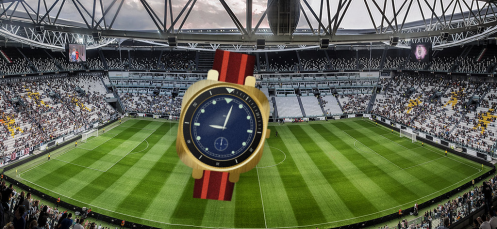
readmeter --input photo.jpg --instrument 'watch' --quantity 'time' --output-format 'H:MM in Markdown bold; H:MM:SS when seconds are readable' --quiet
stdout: **9:02**
